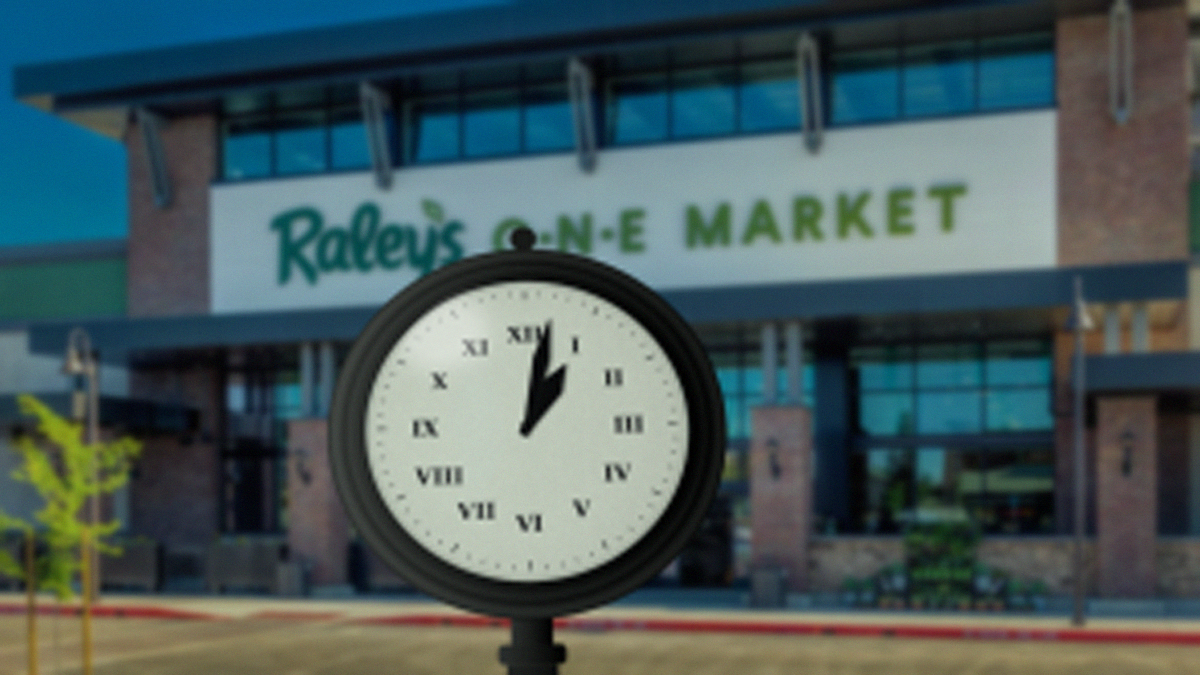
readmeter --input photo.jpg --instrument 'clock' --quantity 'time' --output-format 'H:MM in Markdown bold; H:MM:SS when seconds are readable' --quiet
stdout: **1:02**
